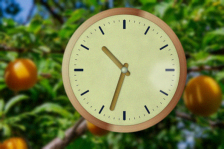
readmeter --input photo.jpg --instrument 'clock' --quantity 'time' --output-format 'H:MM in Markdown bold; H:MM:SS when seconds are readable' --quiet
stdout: **10:33**
